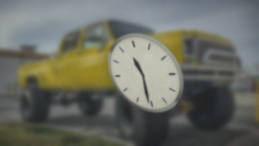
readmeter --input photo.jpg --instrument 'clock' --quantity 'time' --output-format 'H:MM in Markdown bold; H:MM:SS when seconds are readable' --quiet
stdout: **11:31**
